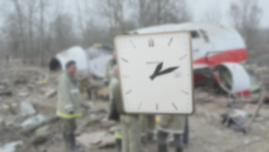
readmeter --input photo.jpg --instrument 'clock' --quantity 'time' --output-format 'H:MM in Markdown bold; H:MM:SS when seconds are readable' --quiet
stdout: **1:12**
